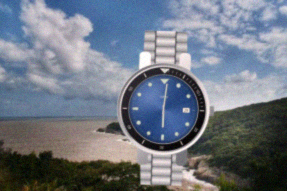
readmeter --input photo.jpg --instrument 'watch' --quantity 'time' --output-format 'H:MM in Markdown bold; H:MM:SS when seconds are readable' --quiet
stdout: **6:01**
